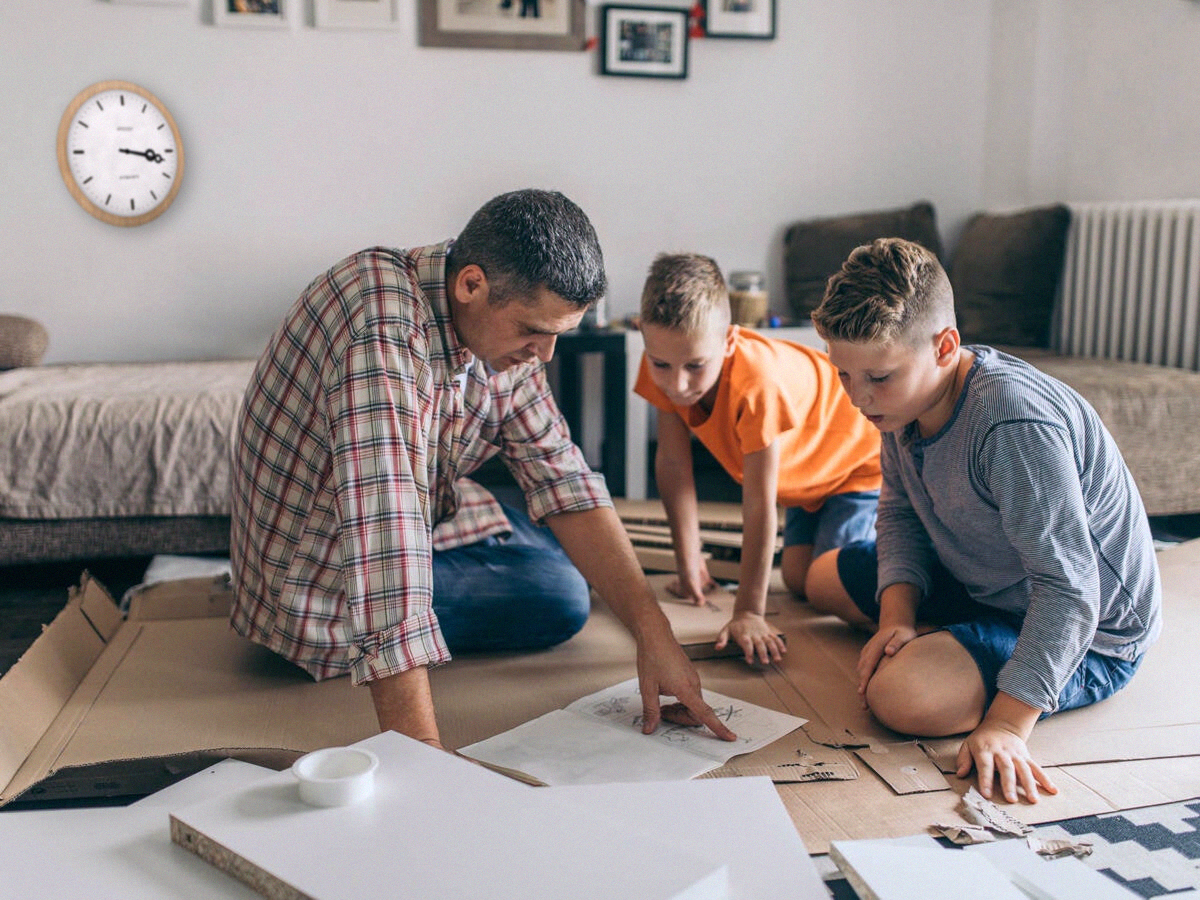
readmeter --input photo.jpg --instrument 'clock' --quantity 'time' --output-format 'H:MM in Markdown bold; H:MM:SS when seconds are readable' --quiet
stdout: **3:17**
